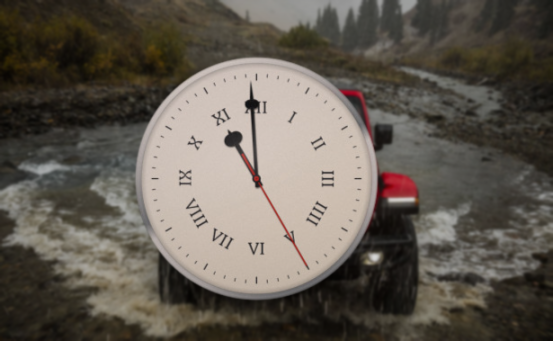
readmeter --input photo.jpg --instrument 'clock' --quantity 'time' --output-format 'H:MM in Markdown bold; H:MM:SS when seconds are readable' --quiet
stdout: **10:59:25**
